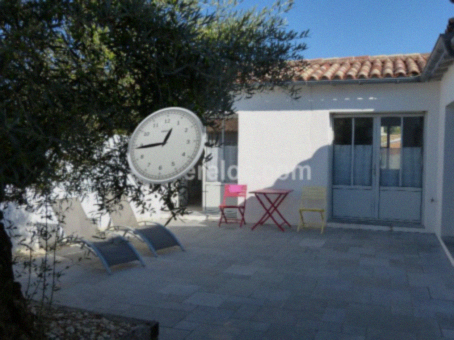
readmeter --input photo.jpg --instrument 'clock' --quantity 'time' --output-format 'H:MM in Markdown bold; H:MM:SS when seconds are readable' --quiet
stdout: **12:44**
